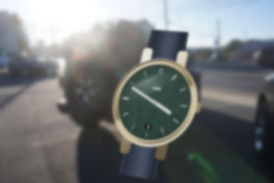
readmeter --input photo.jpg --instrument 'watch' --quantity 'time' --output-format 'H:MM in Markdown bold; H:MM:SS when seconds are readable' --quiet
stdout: **3:49**
